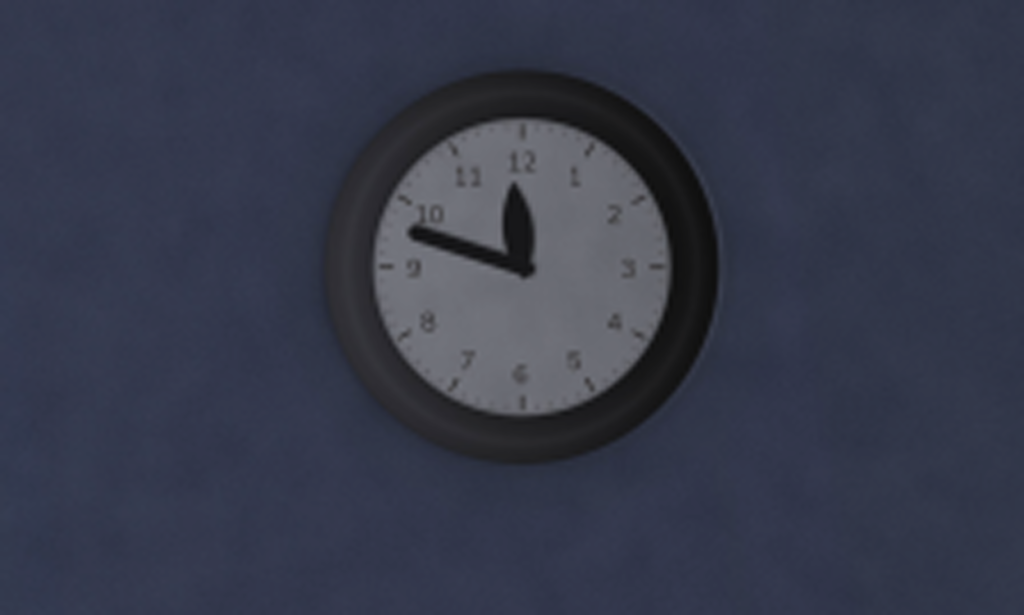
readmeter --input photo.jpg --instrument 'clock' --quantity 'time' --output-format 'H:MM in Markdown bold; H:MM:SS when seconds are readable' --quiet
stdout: **11:48**
